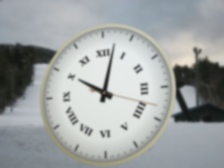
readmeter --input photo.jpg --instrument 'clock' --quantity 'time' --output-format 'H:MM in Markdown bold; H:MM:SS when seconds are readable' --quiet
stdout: **10:02:18**
